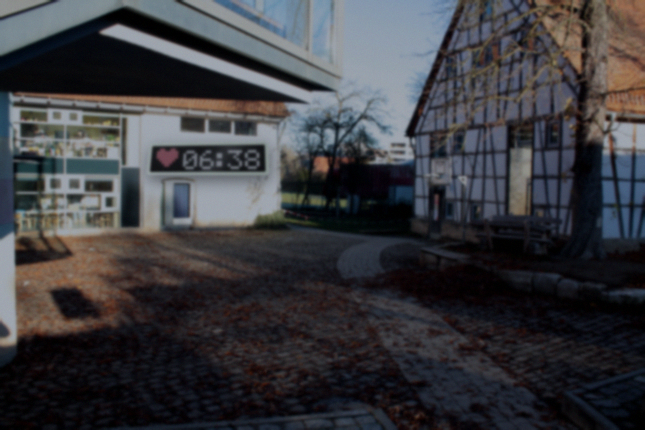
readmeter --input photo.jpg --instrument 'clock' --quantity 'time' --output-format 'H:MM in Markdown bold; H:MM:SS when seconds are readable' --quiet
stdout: **6:38**
